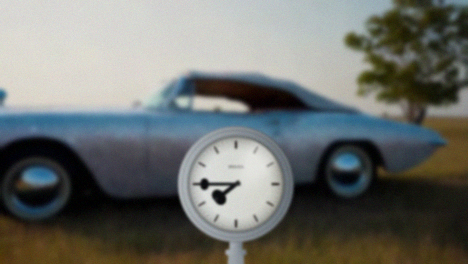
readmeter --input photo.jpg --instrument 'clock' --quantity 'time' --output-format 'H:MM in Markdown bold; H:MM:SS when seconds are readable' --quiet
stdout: **7:45**
